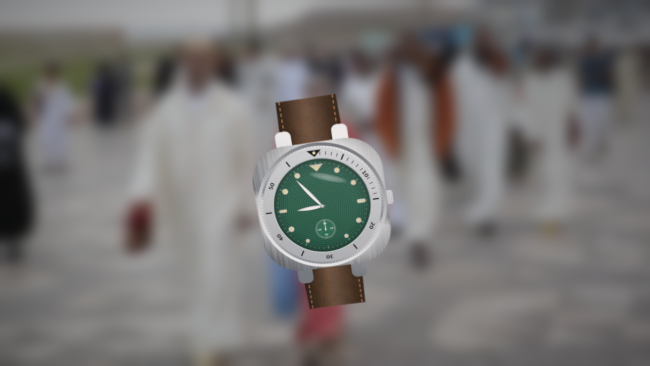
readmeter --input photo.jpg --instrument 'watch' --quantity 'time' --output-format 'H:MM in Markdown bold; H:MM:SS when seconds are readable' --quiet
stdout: **8:54**
